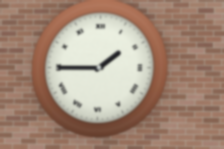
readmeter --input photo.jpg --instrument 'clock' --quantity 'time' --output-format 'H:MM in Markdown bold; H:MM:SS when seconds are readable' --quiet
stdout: **1:45**
